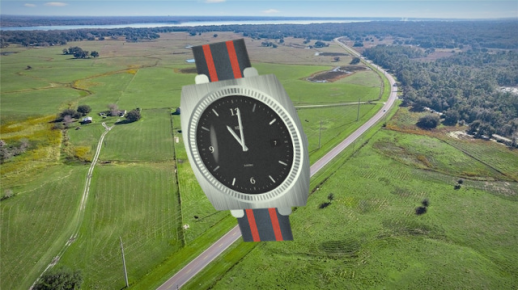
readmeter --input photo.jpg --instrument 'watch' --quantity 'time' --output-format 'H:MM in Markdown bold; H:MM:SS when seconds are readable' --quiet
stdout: **11:01**
